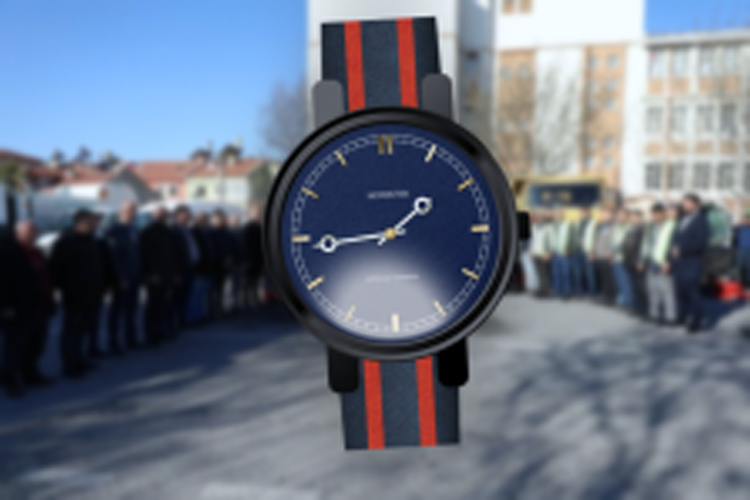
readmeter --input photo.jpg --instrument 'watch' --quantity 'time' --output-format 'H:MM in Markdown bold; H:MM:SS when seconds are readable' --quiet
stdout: **1:44**
